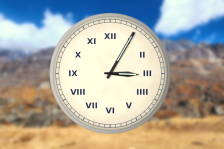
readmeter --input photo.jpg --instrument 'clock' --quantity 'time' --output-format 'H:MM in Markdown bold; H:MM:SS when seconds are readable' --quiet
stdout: **3:05**
